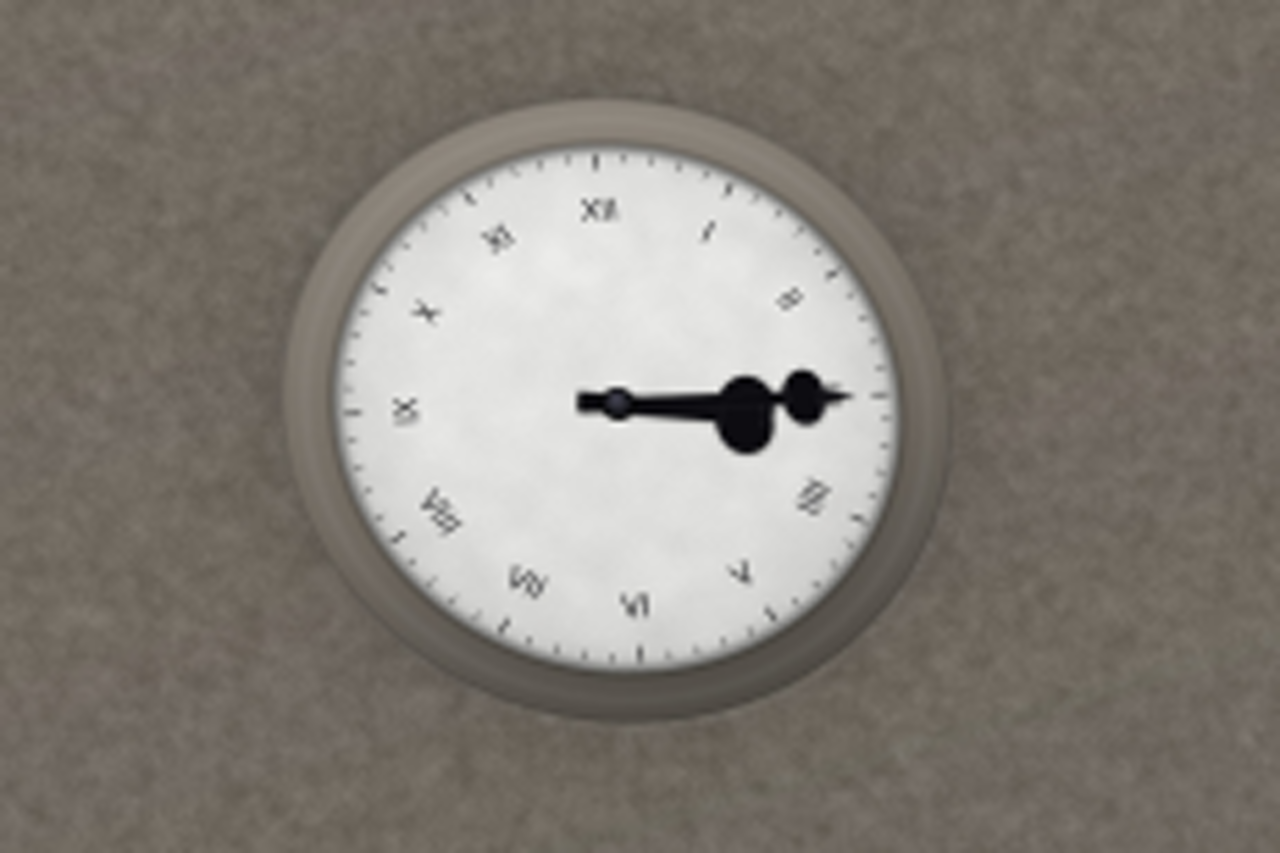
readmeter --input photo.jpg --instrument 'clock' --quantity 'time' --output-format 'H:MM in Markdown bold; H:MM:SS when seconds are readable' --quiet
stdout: **3:15**
